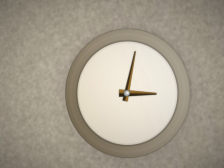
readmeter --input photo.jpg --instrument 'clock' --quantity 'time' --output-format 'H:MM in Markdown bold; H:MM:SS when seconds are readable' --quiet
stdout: **3:02**
